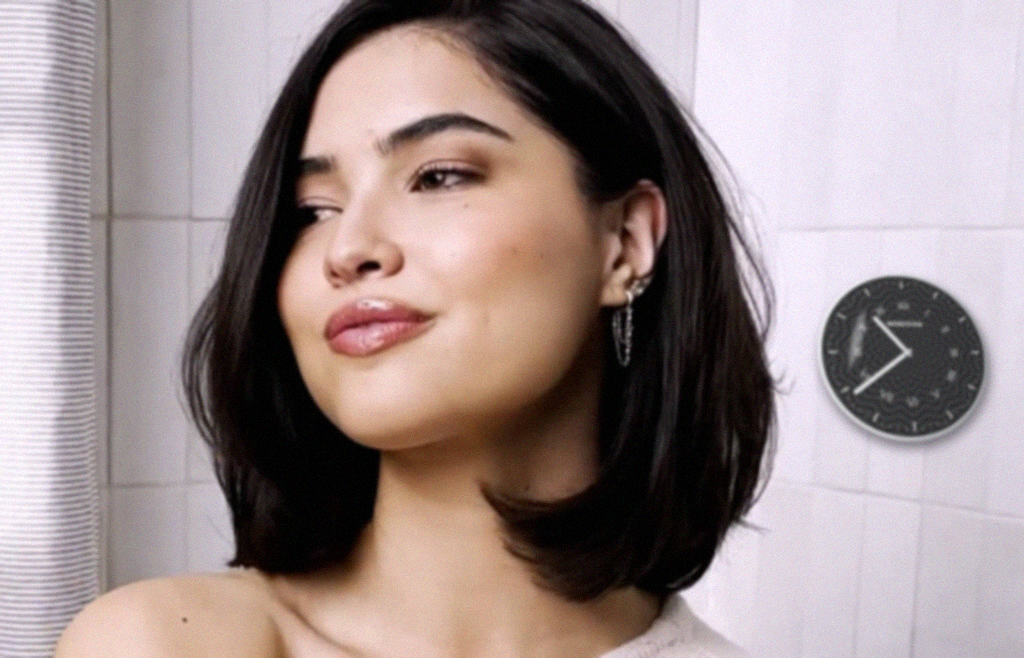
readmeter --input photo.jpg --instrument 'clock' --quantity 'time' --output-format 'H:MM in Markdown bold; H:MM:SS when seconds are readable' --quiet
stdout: **10:39**
